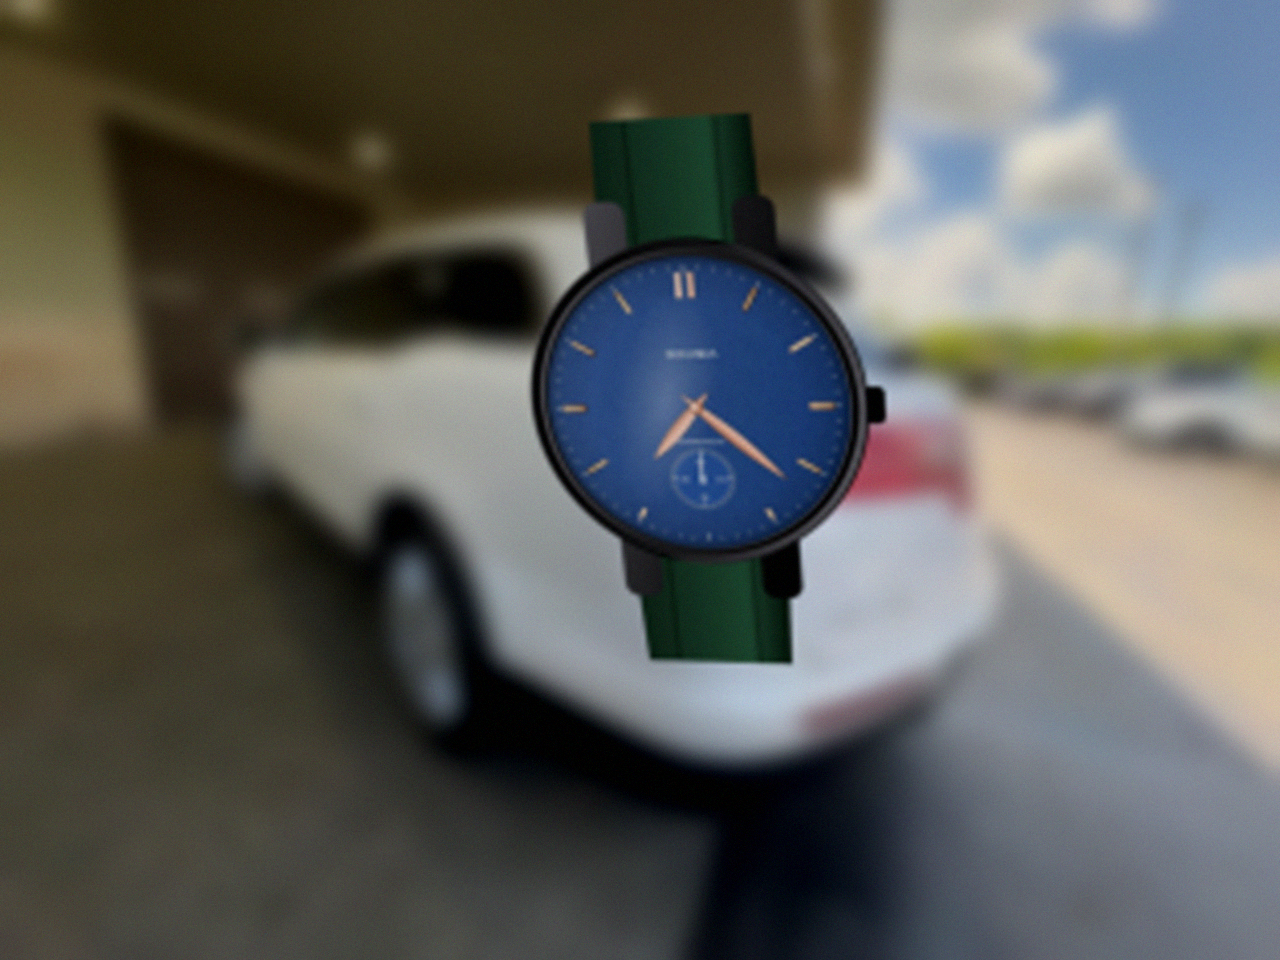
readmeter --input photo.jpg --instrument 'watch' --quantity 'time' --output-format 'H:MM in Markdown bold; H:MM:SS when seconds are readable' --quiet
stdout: **7:22**
